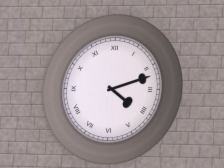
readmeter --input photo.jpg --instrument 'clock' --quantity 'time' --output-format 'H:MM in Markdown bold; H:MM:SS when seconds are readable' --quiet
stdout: **4:12**
